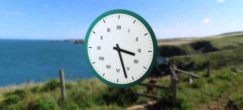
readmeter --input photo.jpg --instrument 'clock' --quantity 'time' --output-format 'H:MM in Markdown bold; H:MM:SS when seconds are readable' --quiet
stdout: **3:27**
